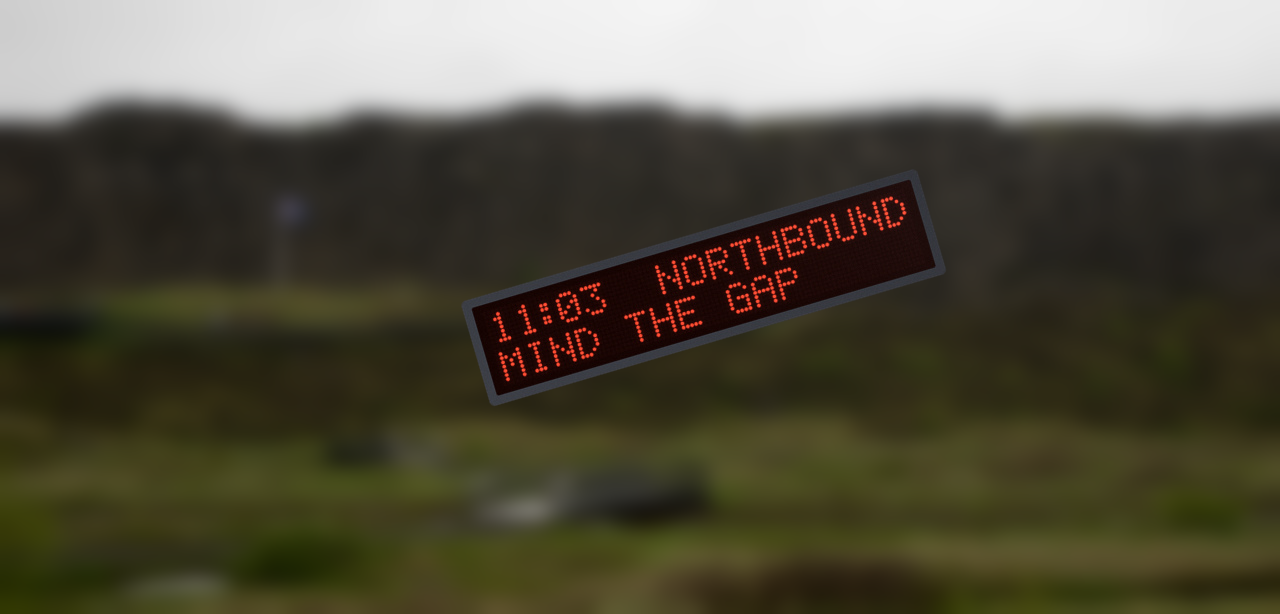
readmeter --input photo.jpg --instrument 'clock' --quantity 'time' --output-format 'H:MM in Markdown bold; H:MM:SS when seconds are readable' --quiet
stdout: **11:03**
